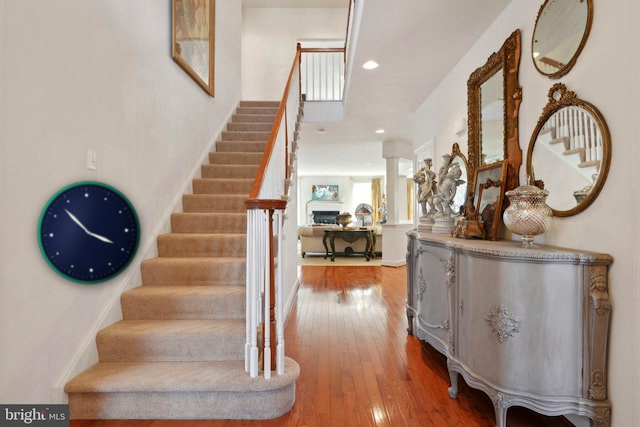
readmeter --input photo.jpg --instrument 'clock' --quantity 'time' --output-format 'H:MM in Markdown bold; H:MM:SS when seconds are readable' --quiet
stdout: **3:53**
